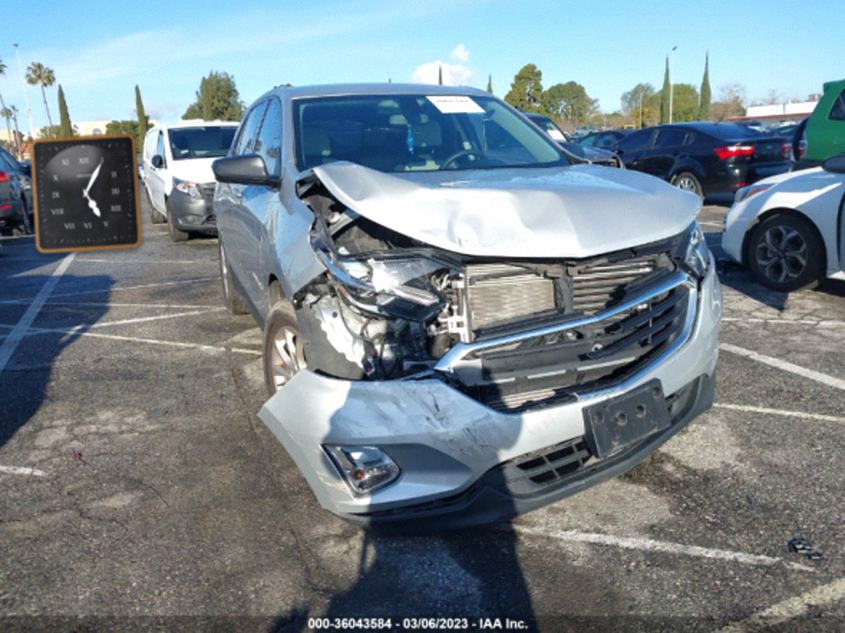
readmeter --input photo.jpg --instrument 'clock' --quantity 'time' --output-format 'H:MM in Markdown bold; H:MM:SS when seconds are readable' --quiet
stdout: **5:05**
